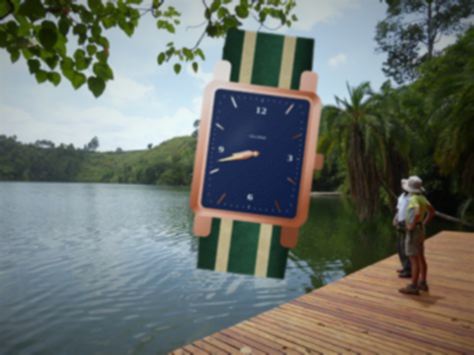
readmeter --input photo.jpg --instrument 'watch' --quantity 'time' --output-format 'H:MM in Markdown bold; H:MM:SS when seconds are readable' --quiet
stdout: **8:42**
